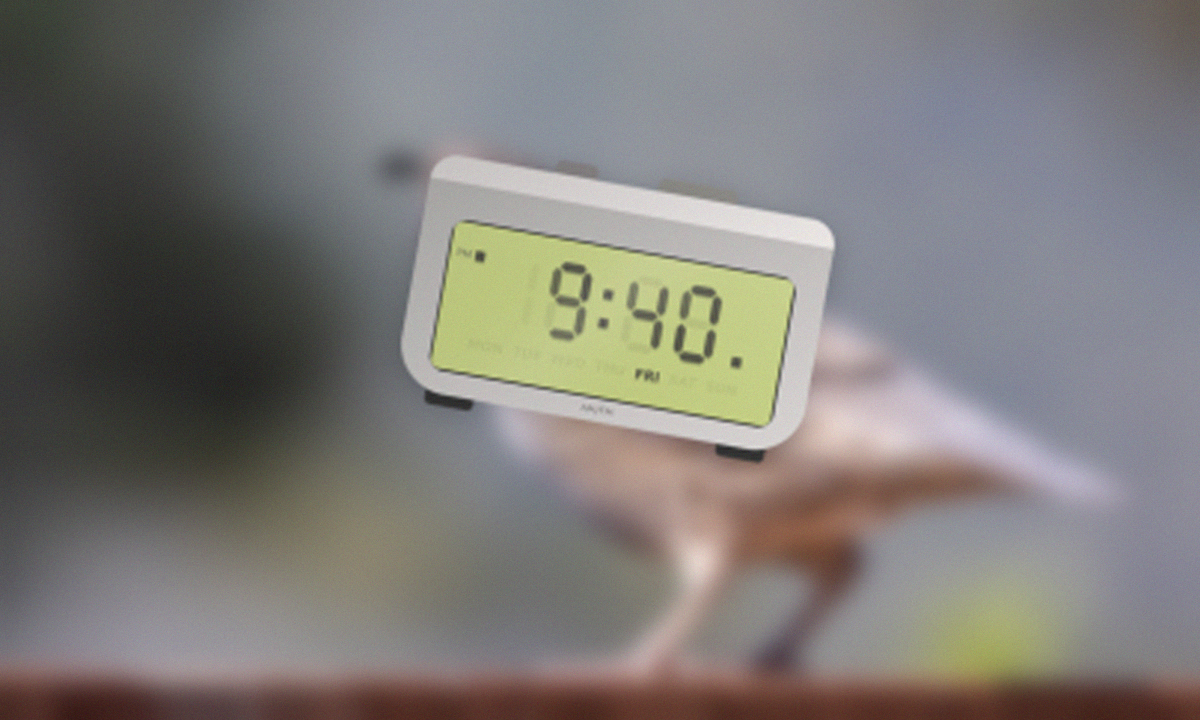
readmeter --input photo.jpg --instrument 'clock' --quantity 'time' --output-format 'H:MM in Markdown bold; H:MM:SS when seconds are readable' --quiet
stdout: **9:40**
